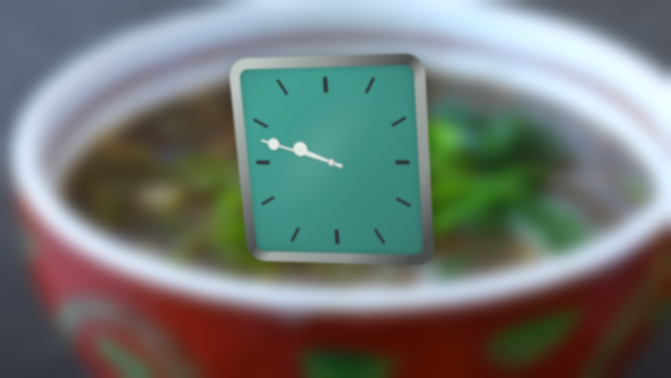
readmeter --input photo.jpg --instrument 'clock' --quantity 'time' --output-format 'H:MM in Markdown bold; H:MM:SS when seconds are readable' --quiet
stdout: **9:48**
